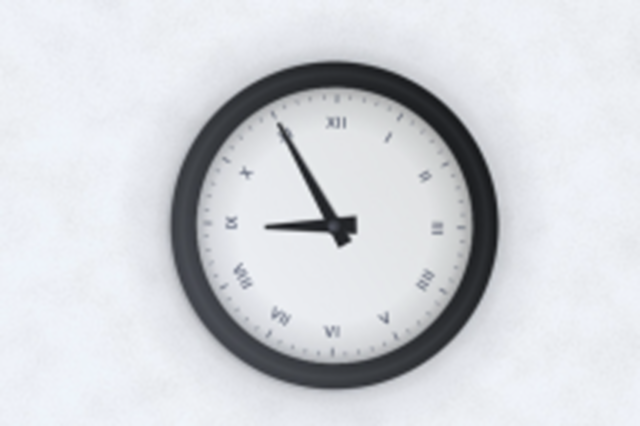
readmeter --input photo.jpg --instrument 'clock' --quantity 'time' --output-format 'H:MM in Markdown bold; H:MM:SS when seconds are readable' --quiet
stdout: **8:55**
